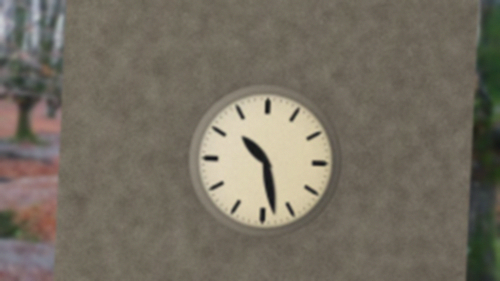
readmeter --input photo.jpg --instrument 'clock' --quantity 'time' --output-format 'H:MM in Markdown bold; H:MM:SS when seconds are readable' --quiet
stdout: **10:28**
